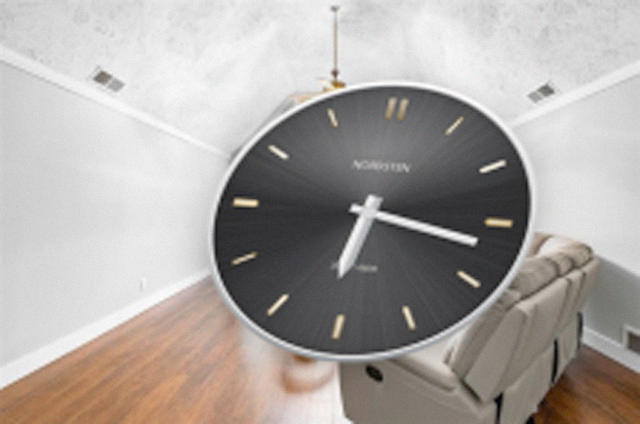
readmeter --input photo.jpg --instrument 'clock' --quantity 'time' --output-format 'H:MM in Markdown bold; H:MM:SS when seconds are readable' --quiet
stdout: **6:17**
